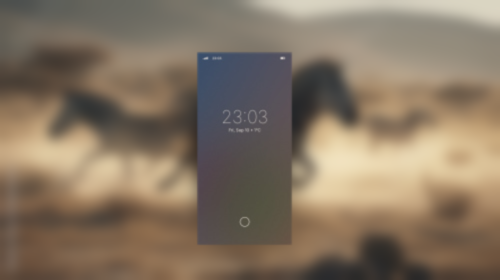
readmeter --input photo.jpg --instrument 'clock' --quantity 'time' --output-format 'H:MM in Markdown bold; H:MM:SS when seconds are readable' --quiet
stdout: **23:03**
